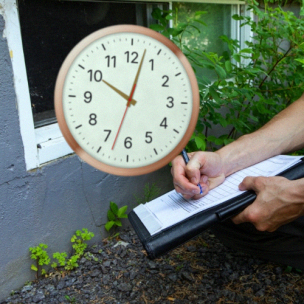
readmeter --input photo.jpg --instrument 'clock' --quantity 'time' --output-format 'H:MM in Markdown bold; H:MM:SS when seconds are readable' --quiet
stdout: **10:02:33**
